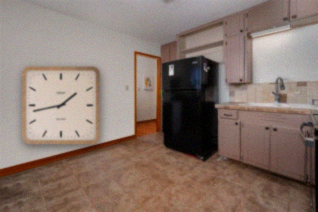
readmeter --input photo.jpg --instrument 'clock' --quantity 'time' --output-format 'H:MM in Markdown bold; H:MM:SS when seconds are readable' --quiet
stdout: **1:43**
